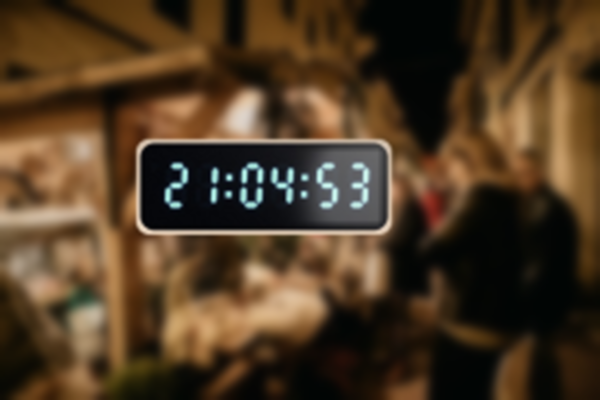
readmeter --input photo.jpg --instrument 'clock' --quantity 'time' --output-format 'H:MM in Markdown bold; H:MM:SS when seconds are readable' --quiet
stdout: **21:04:53**
